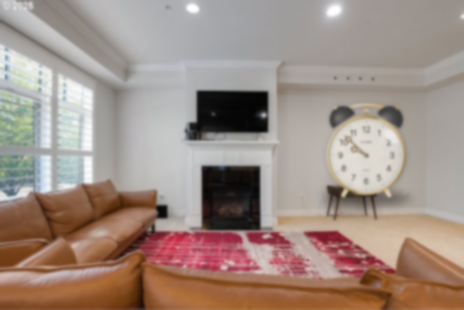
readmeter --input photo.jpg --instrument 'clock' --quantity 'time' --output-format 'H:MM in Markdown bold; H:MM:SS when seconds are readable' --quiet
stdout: **9:52**
